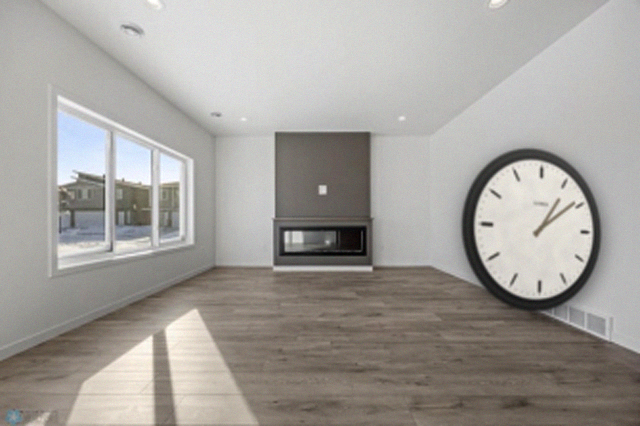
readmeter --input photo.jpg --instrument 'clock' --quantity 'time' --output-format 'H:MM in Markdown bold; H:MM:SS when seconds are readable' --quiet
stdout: **1:09**
